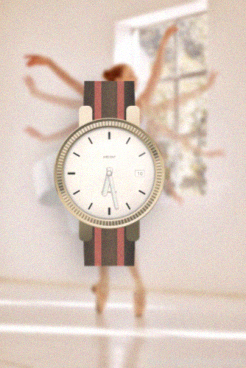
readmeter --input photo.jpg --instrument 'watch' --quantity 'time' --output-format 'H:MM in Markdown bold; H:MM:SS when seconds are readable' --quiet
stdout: **6:28**
